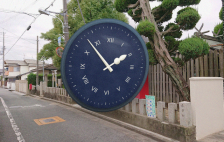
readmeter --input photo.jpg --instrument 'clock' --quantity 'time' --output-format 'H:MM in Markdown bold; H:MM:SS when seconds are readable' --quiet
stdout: **1:53**
